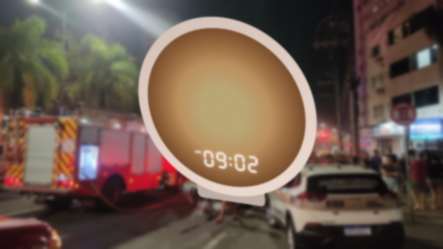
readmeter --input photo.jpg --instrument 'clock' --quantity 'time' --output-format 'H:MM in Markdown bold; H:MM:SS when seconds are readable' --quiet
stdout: **9:02**
